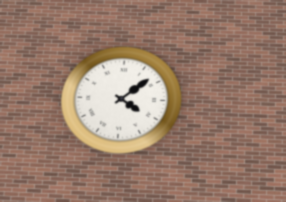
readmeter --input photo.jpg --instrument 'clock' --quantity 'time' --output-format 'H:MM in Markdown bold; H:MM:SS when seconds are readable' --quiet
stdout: **4:08**
